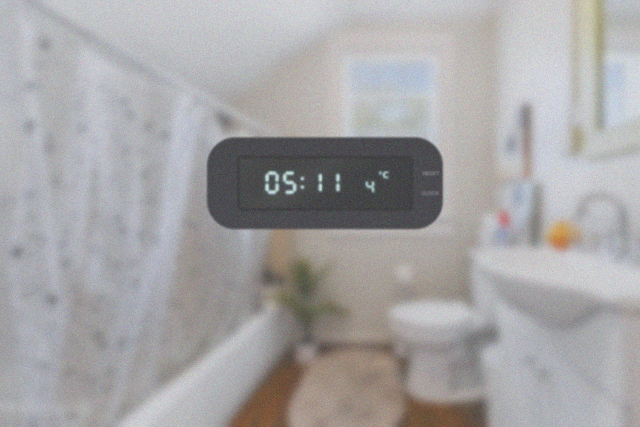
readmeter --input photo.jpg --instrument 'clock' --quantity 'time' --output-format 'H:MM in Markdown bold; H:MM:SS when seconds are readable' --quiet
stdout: **5:11**
